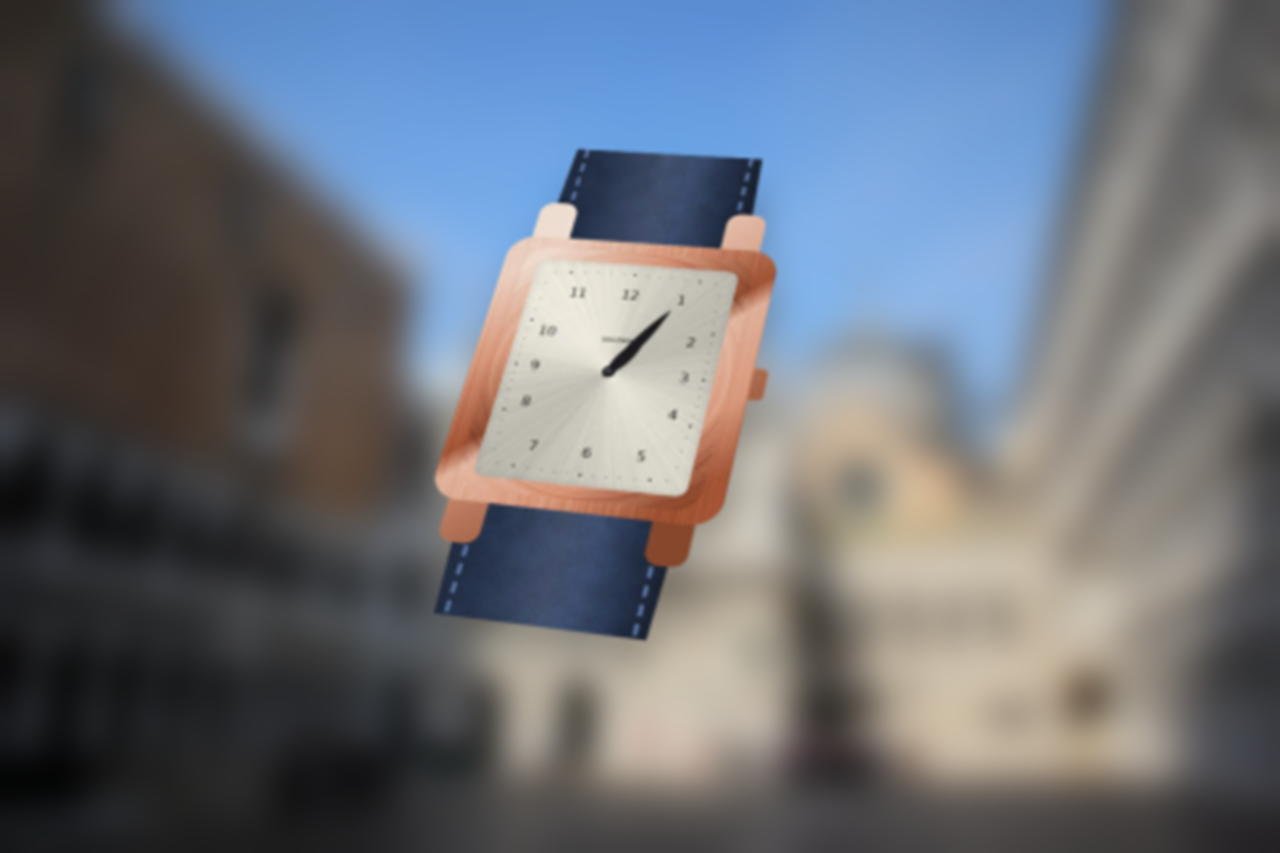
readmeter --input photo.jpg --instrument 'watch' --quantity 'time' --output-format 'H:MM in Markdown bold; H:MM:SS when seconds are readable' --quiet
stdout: **1:05**
